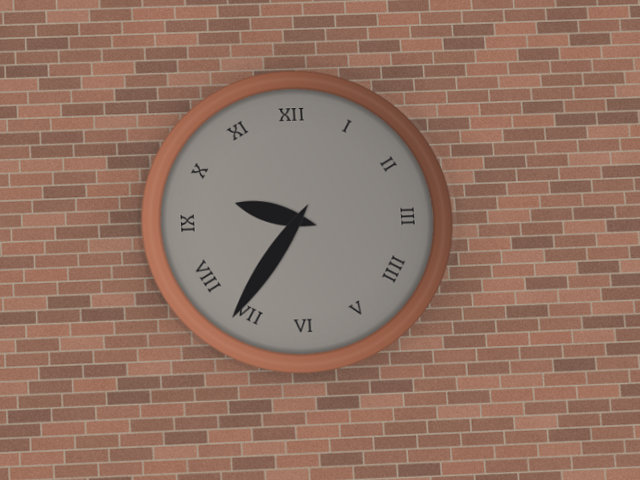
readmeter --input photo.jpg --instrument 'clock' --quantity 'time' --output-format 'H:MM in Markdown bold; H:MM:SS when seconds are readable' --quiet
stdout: **9:36**
